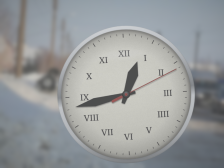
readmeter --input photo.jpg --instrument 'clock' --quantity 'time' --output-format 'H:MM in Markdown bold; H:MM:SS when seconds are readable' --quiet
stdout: **12:43:11**
